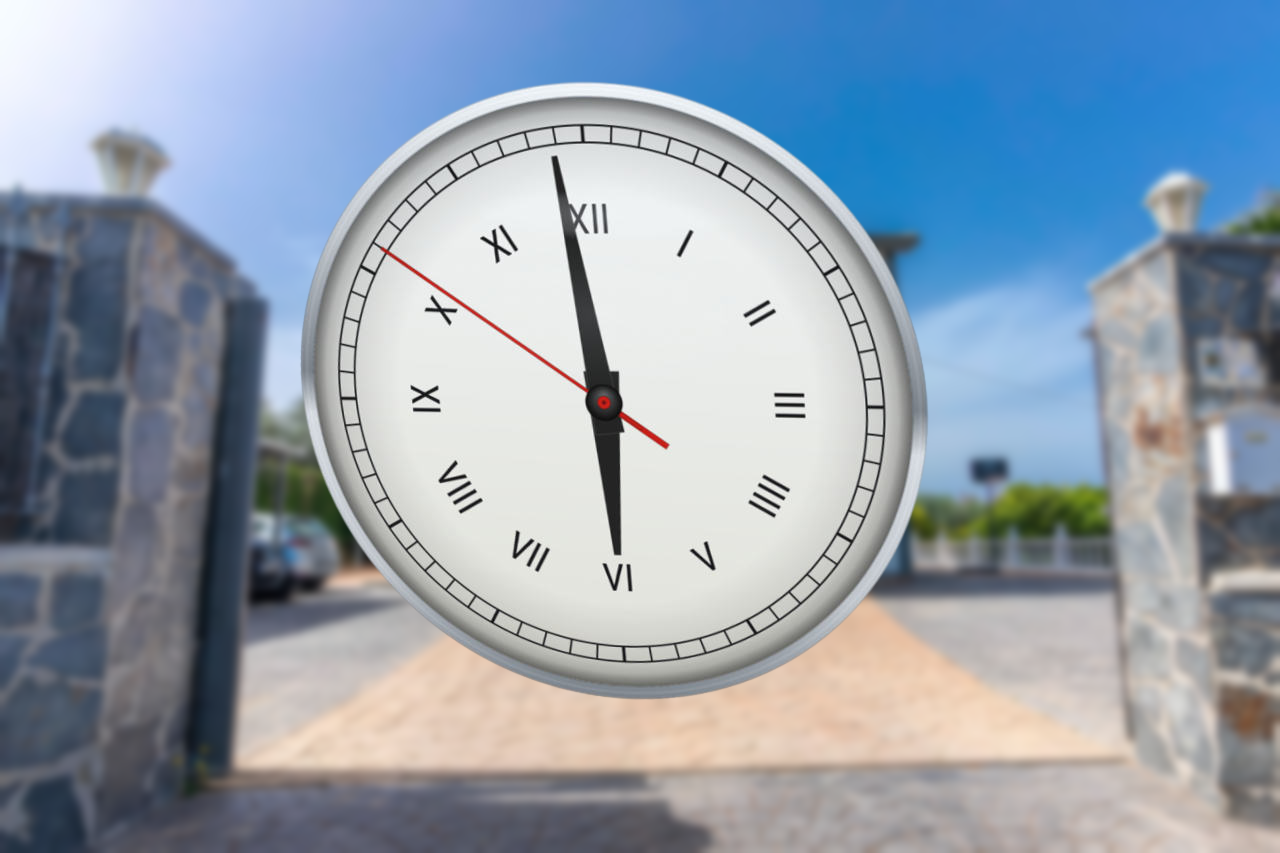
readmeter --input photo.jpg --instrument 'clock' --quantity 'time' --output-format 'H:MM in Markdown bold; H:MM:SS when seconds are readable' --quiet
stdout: **5:58:51**
